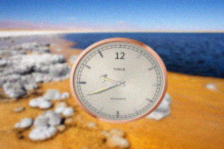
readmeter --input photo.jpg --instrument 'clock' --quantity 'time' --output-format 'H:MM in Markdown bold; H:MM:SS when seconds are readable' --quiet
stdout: **9:41**
